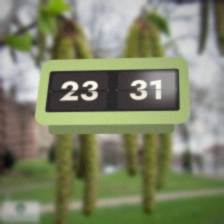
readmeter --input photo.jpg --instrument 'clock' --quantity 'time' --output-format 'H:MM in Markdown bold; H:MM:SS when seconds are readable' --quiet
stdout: **23:31**
